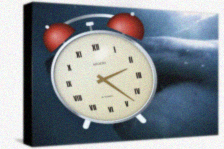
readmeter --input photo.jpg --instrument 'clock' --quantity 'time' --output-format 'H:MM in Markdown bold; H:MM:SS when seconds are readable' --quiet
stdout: **2:23**
